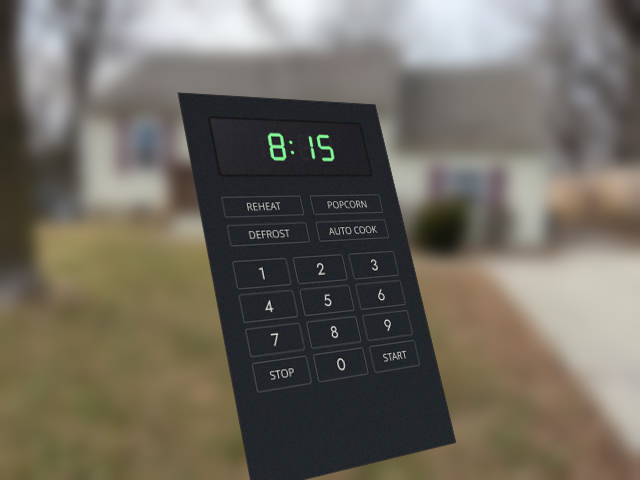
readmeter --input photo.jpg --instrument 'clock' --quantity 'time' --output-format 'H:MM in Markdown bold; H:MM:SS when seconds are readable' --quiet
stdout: **8:15**
